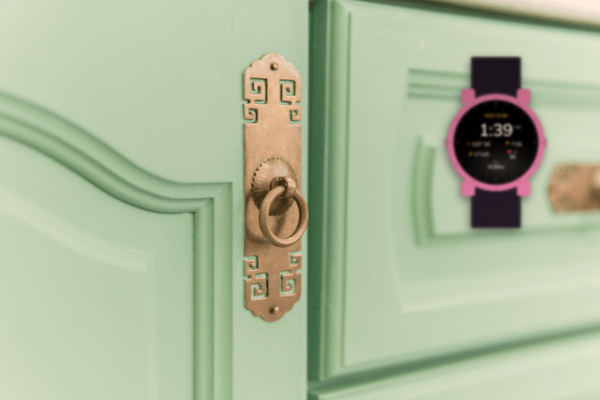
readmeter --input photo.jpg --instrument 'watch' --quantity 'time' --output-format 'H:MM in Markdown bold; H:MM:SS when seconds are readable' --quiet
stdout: **1:39**
